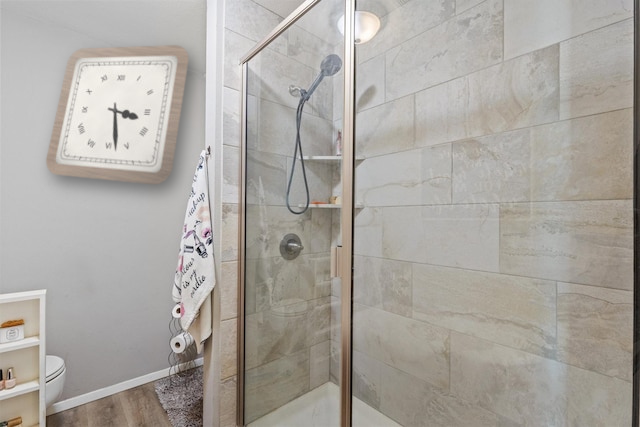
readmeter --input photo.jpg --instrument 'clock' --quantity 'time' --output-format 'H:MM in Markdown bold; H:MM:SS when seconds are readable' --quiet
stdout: **3:28**
